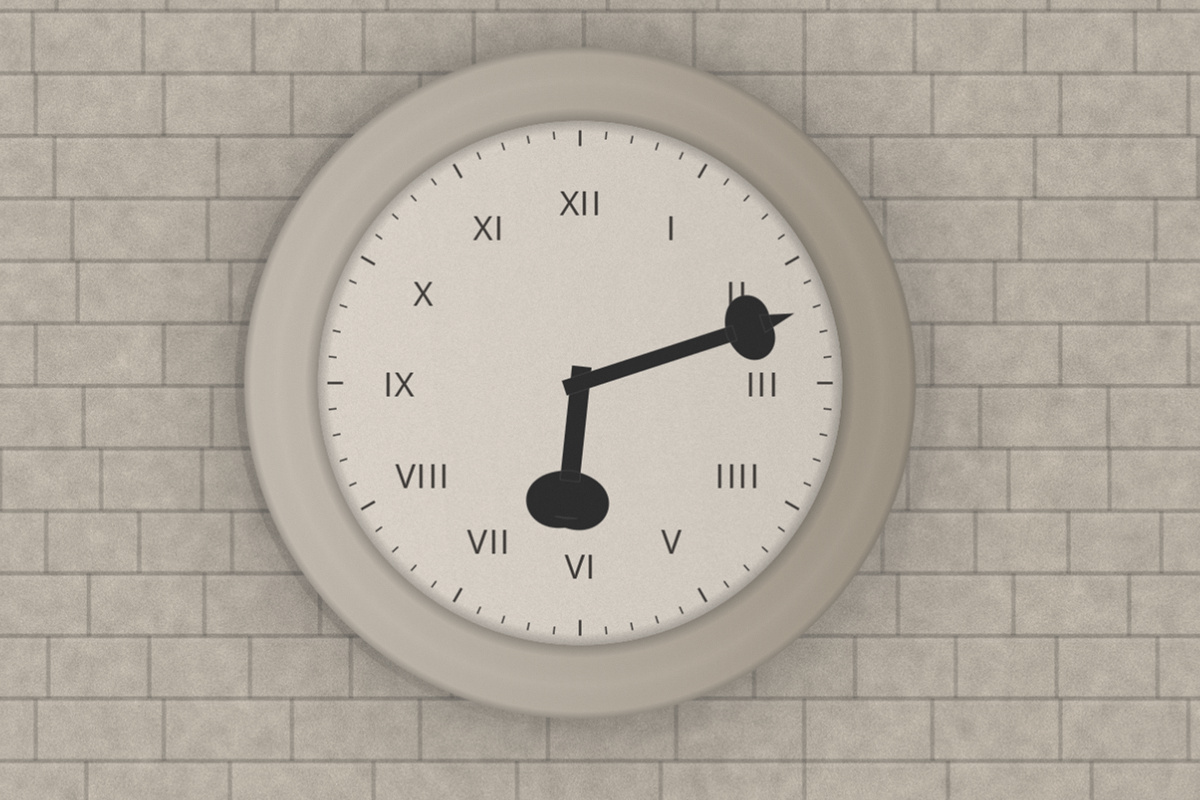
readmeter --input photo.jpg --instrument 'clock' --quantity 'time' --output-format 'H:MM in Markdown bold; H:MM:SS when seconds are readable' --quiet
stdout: **6:12**
